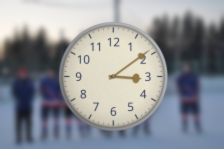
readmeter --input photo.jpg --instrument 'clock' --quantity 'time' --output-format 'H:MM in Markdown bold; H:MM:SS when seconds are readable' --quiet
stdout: **3:09**
